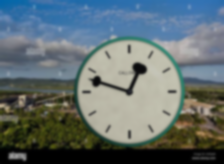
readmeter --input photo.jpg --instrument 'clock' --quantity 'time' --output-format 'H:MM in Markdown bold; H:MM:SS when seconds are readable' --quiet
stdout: **12:48**
